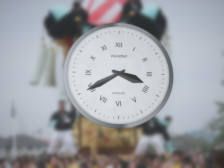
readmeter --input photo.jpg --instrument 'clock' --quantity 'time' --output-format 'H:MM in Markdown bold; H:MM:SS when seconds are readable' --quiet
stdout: **3:40**
